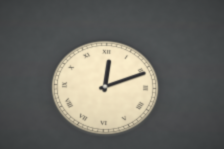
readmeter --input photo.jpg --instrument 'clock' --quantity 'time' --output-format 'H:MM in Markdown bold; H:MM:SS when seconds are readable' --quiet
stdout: **12:11**
